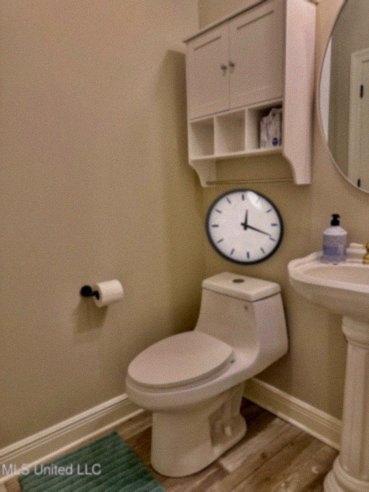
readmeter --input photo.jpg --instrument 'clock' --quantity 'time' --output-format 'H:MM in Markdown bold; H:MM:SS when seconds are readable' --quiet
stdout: **12:19**
